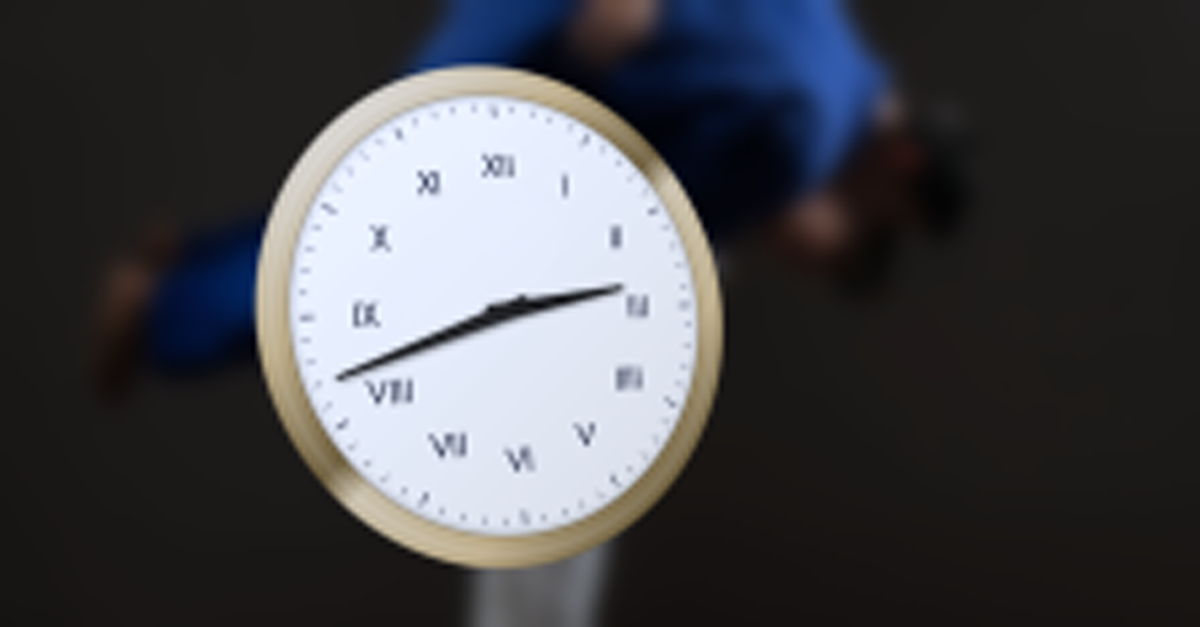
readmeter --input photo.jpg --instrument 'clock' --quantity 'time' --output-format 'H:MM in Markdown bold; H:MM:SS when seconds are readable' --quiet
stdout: **2:42**
